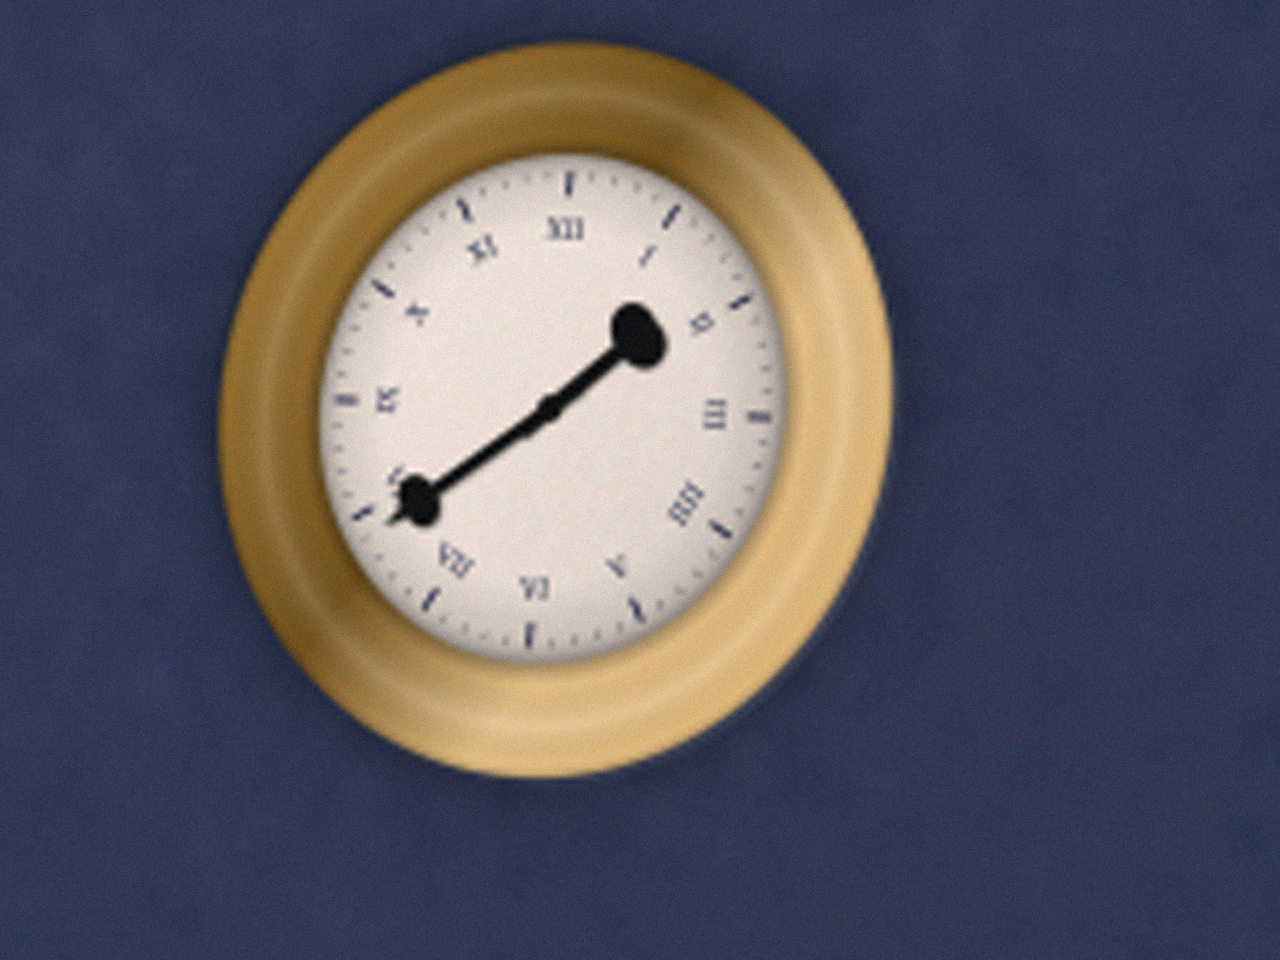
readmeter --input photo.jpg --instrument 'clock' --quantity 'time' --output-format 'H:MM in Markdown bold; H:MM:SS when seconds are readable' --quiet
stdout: **1:39**
